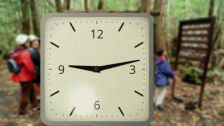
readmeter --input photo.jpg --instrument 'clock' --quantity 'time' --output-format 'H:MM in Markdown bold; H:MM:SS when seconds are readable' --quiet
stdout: **9:13**
